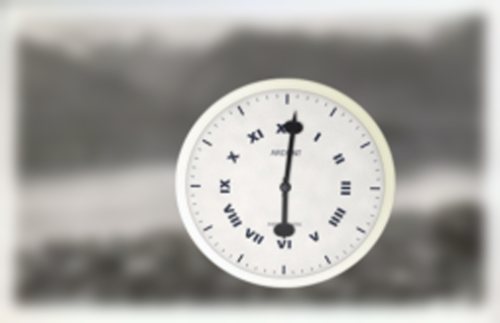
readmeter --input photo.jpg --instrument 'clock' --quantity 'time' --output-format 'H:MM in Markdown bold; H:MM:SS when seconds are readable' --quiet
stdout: **6:01**
